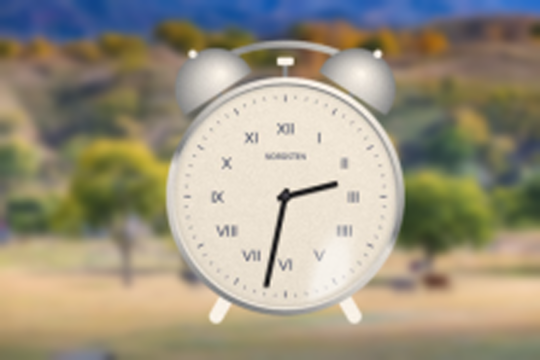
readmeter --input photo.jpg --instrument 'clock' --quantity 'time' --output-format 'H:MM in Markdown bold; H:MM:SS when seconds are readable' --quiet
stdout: **2:32**
